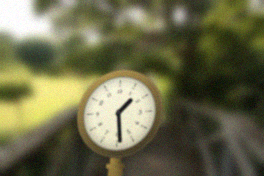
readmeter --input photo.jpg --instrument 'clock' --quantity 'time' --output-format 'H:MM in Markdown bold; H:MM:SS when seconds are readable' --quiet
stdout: **1:29**
